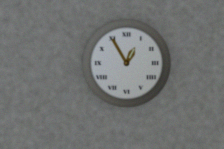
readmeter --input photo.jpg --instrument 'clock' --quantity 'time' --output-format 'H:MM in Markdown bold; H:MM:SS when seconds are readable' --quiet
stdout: **12:55**
